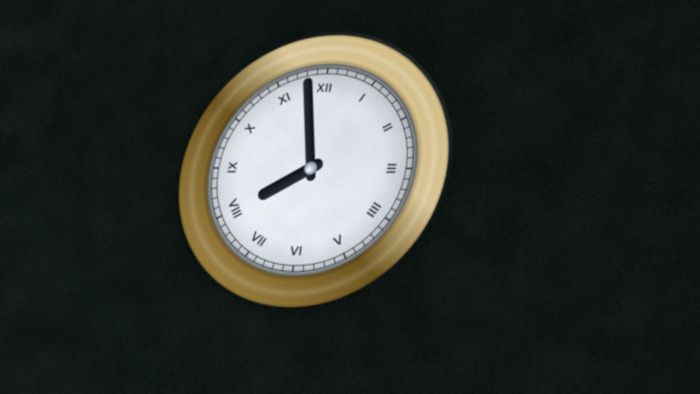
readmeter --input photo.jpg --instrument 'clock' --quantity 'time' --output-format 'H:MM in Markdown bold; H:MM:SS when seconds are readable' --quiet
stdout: **7:58**
